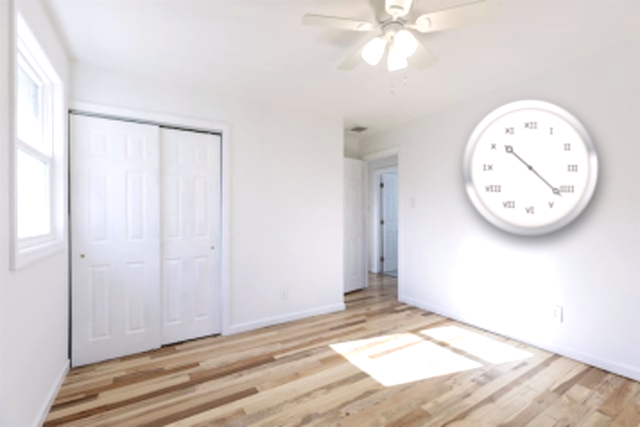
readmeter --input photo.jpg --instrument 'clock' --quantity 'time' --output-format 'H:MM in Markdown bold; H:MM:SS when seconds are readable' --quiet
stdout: **10:22**
